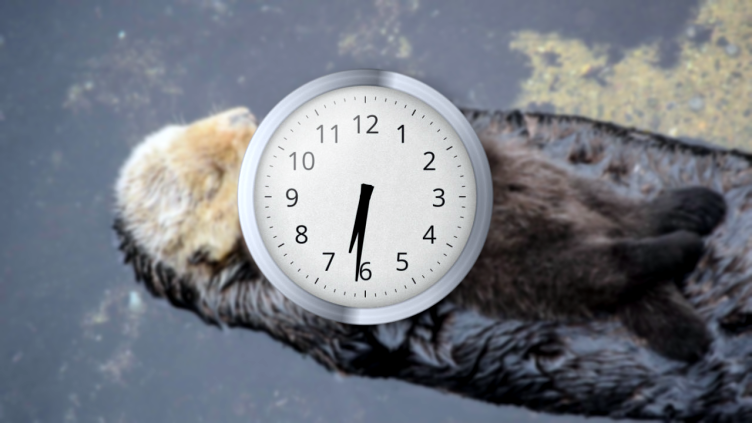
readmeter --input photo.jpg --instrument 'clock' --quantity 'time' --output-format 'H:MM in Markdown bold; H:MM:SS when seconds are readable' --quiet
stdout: **6:31**
